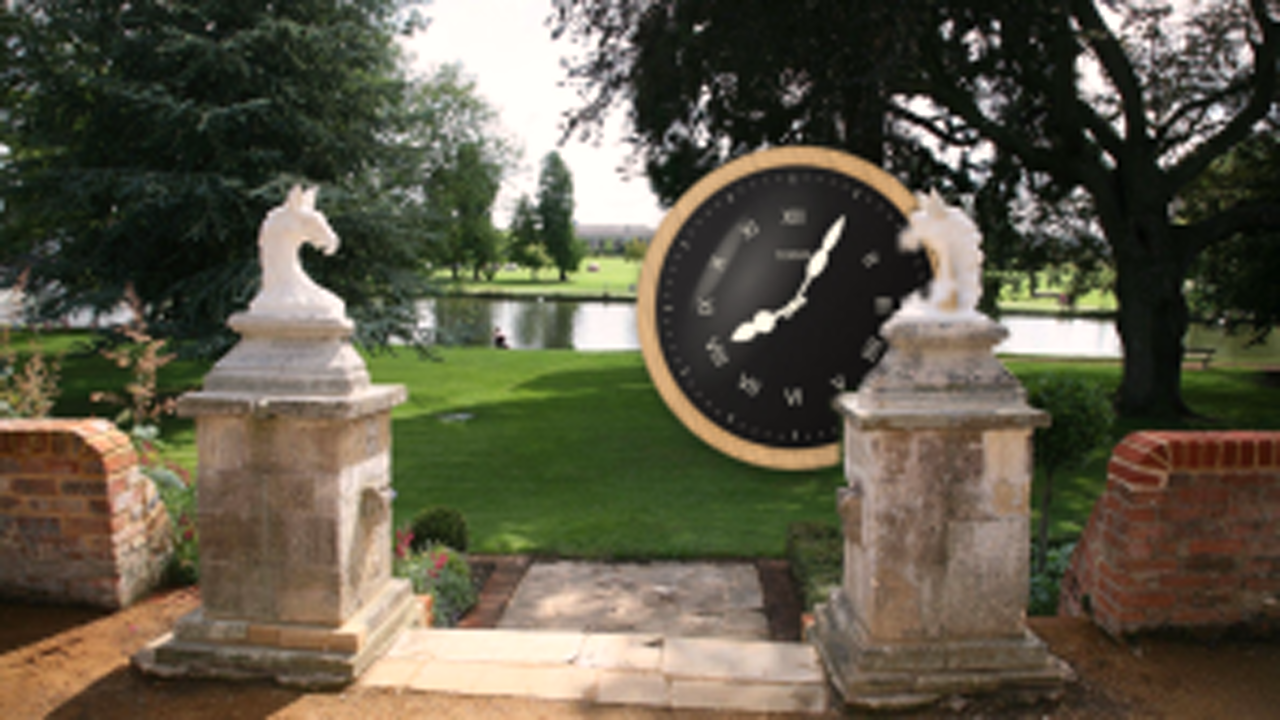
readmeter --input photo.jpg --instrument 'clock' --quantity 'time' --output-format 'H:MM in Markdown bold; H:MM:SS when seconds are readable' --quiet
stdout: **8:05**
